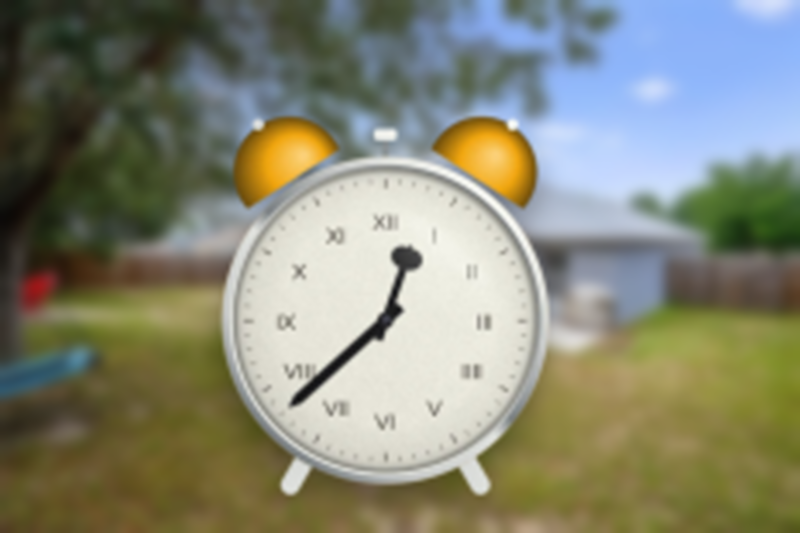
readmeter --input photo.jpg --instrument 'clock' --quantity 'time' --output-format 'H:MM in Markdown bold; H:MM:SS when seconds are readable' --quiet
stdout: **12:38**
